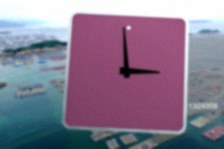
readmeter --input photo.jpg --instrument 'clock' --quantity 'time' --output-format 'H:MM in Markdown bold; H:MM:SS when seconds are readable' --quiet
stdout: **2:59**
